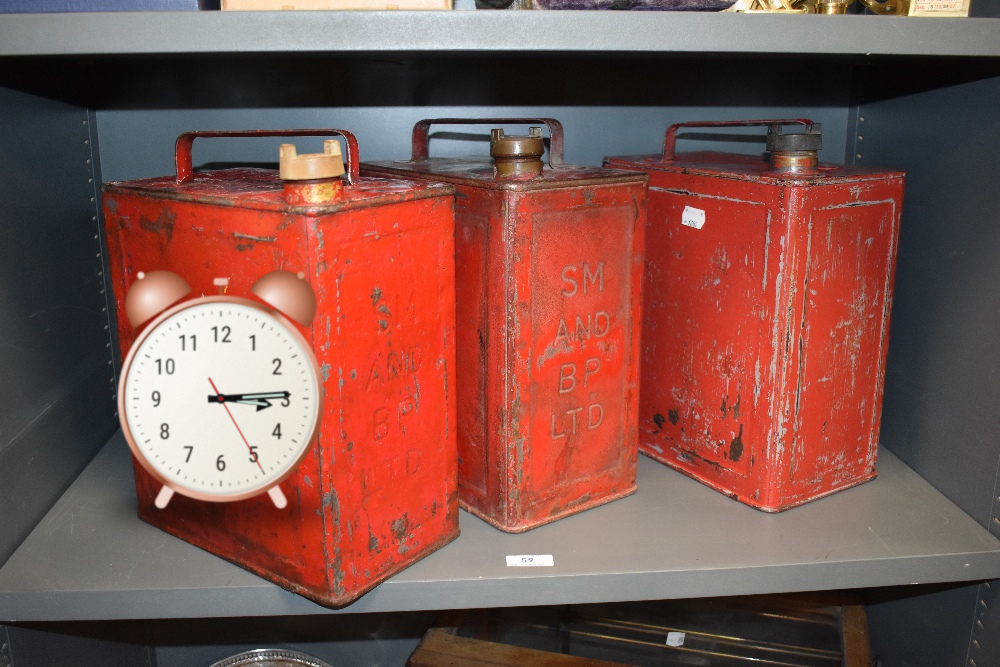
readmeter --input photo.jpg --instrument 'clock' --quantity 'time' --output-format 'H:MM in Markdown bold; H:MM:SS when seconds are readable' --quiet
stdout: **3:14:25**
